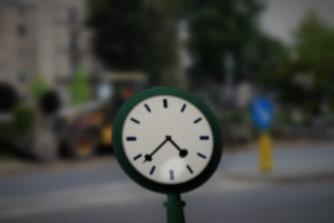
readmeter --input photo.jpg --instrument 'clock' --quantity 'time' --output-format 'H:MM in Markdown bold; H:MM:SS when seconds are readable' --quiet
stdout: **4:38**
